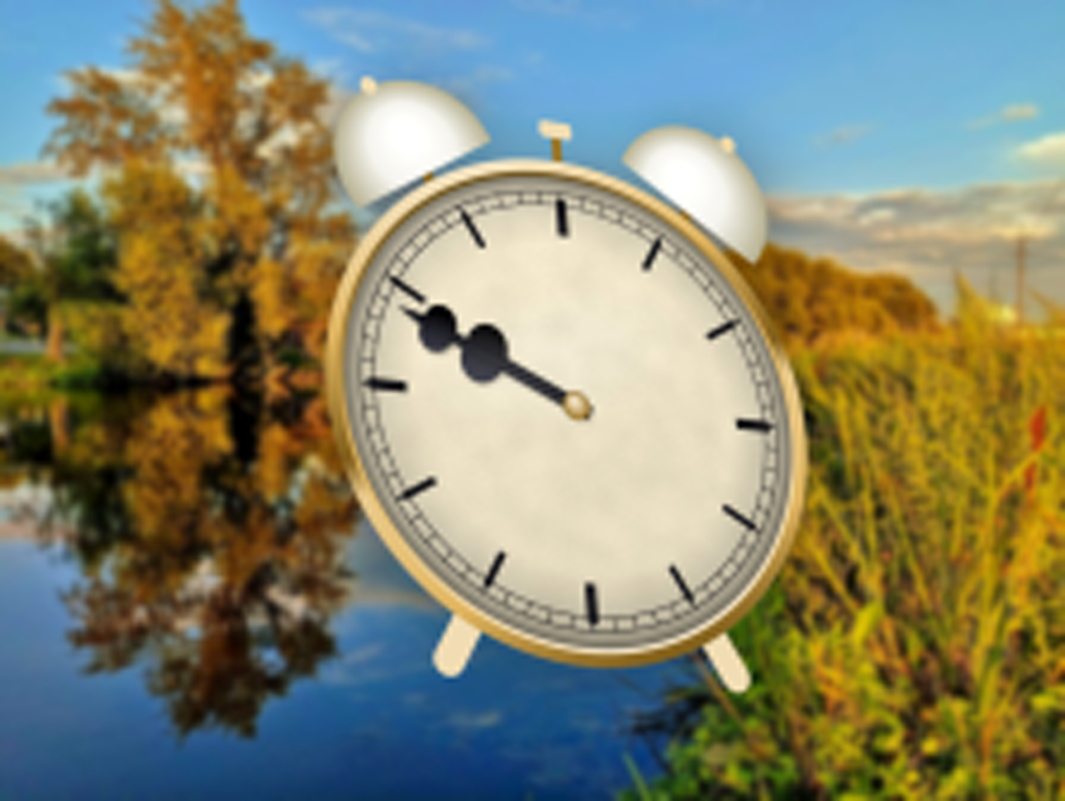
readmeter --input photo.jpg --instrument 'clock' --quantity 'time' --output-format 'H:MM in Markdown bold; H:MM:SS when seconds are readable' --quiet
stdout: **9:49**
